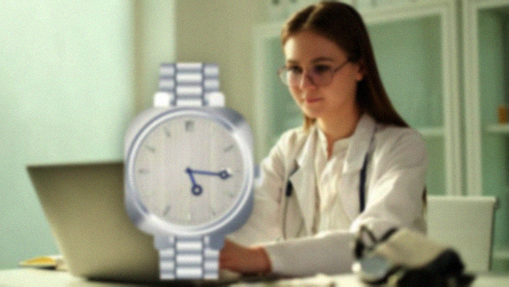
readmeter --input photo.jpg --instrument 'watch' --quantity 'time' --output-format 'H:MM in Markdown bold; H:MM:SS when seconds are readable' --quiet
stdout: **5:16**
